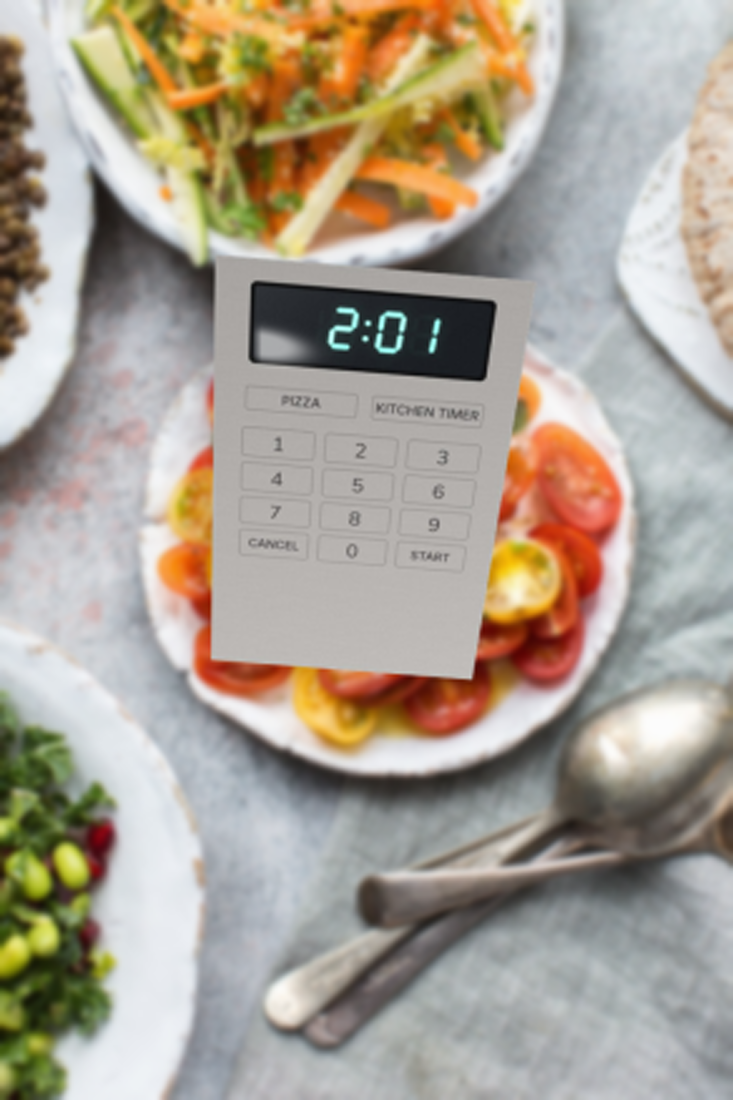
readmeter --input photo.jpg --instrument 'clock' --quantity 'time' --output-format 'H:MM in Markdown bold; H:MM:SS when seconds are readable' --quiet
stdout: **2:01**
